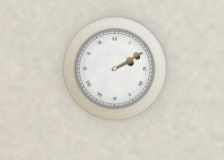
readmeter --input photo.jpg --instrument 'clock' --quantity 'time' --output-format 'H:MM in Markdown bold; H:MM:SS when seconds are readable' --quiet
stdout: **2:10**
